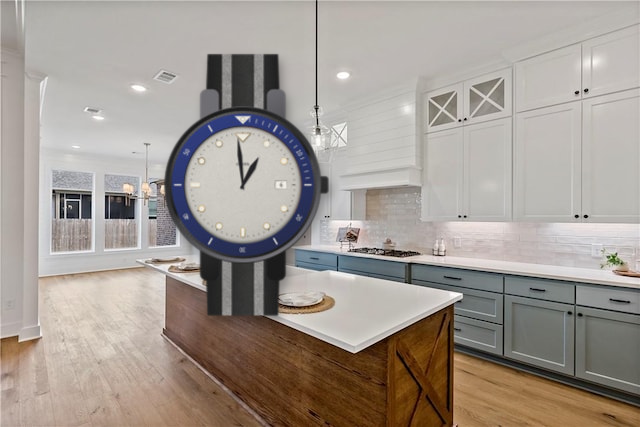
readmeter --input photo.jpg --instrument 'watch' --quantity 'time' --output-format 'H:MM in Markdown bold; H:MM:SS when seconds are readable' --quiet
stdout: **12:59**
